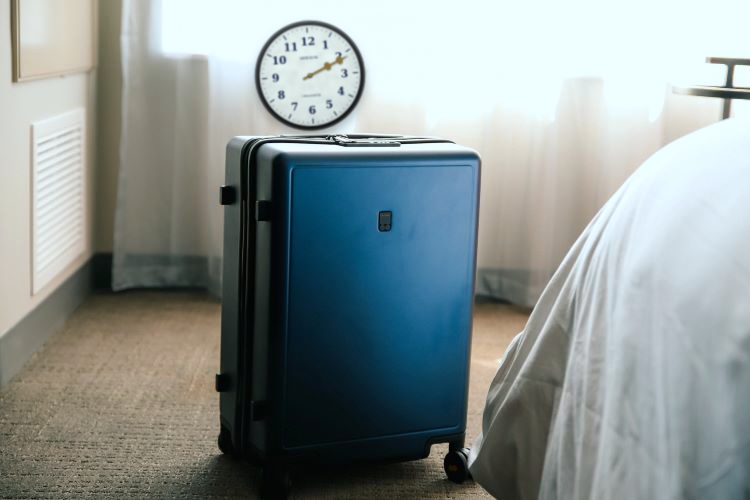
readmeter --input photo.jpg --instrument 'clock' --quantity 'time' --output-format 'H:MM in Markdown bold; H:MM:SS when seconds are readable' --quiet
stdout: **2:11**
